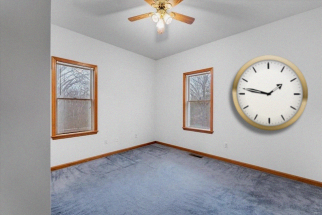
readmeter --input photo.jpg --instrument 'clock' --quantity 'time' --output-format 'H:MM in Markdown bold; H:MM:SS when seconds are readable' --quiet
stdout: **1:47**
